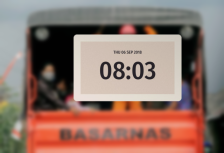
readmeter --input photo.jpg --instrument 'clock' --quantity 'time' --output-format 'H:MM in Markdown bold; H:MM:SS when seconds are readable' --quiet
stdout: **8:03**
